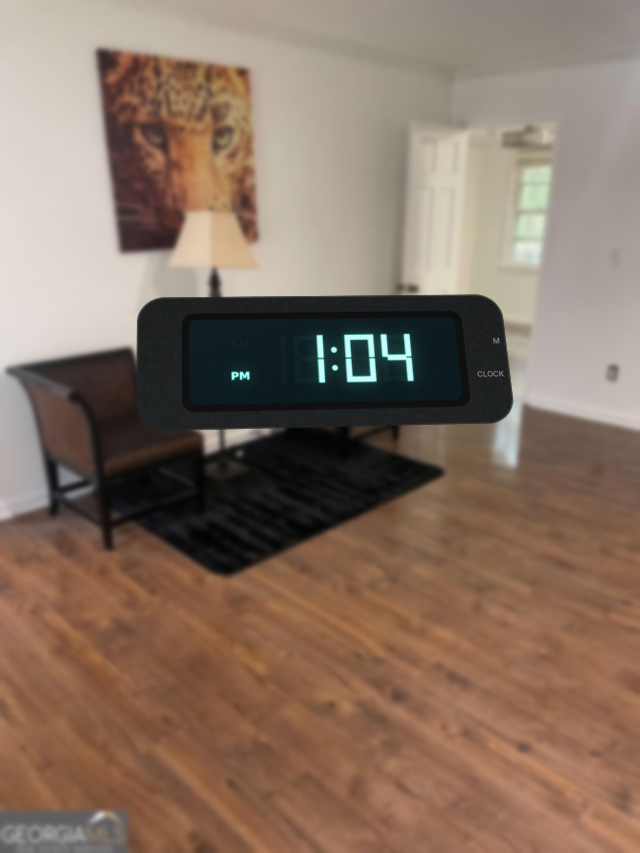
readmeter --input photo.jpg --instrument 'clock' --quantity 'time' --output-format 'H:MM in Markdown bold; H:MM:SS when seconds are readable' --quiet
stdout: **1:04**
